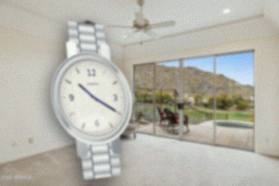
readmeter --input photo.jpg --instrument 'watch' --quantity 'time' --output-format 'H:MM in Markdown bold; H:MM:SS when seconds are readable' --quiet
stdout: **10:20**
